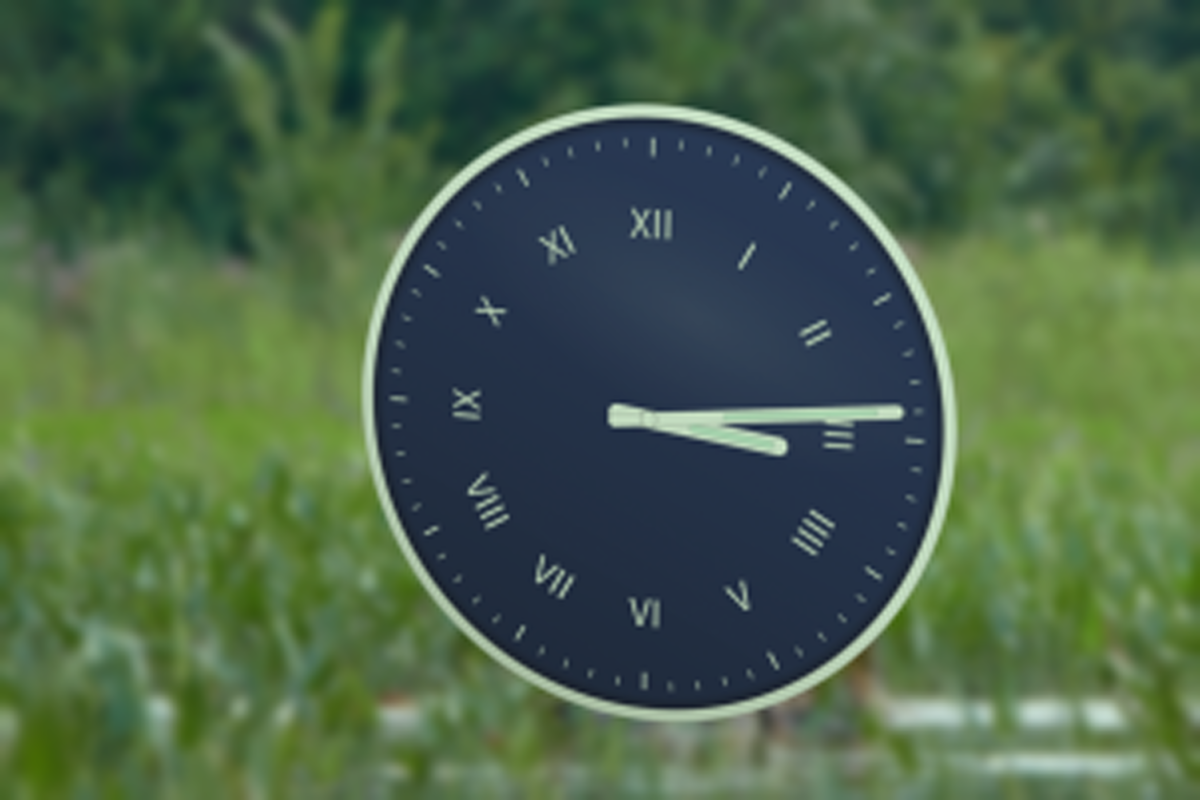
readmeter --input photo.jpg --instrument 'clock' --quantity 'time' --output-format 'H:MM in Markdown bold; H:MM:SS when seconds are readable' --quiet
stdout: **3:14**
